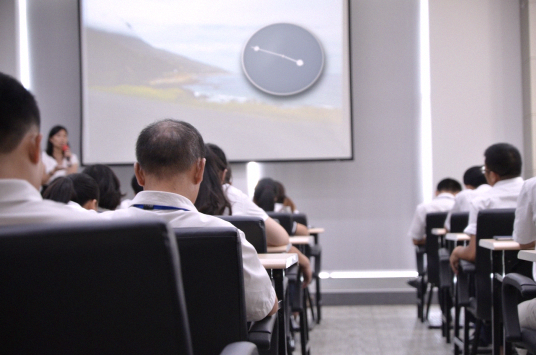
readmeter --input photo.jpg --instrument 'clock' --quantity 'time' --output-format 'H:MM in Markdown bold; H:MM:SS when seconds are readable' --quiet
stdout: **3:48**
